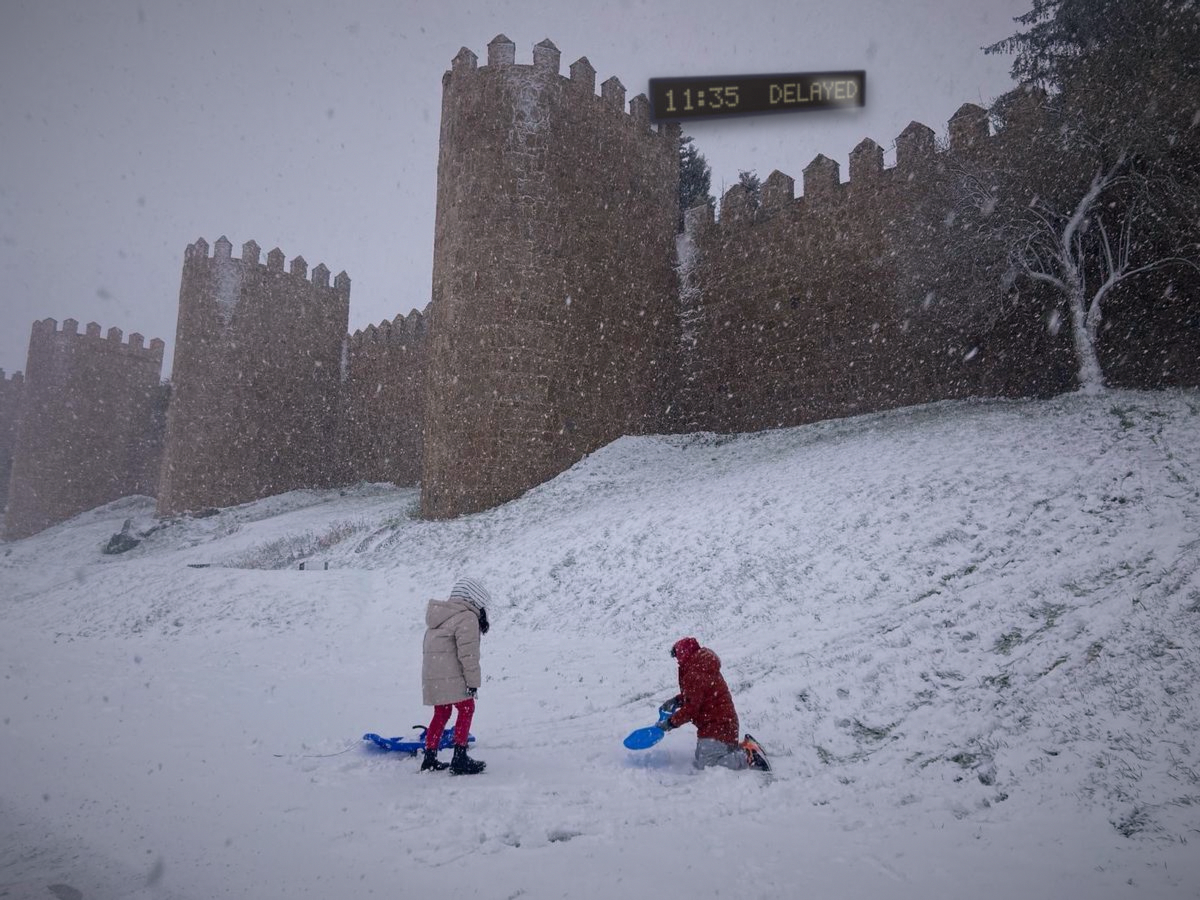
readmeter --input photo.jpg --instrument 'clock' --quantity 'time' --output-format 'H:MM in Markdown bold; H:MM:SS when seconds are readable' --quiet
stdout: **11:35**
